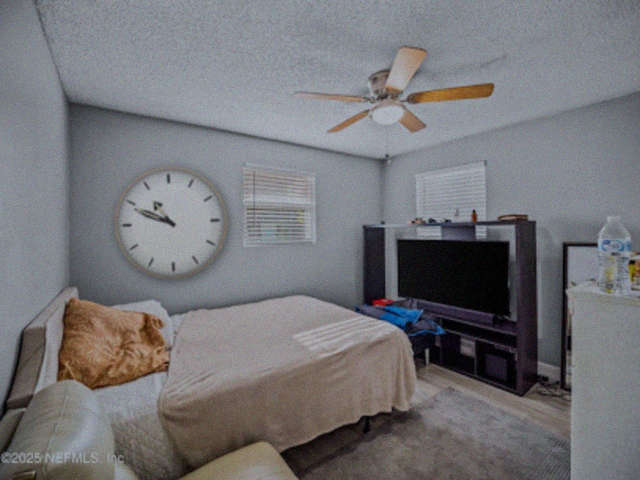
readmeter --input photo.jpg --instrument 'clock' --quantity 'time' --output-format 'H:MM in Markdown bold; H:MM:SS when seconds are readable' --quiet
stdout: **10:49**
